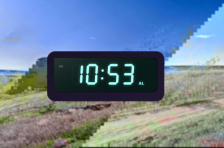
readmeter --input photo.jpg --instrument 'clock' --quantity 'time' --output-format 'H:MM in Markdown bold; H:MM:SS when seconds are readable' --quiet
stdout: **10:53**
